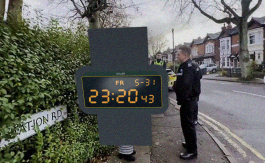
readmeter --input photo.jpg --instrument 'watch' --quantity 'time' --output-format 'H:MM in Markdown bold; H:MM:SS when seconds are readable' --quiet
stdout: **23:20:43**
